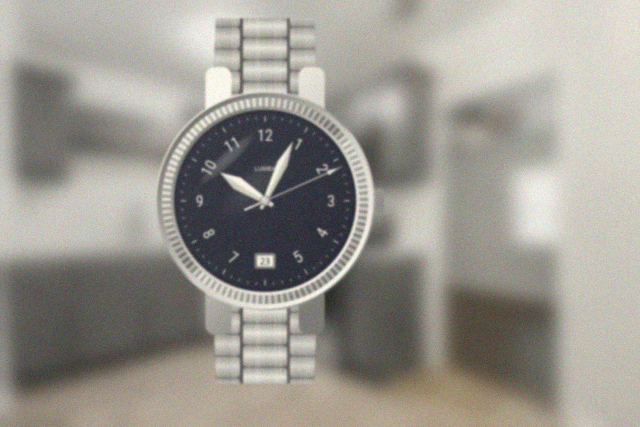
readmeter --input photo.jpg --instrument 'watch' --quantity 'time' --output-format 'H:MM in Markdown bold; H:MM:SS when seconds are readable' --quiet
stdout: **10:04:11**
